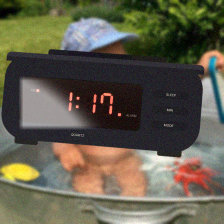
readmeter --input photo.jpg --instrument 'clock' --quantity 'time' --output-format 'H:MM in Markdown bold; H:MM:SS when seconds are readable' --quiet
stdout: **1:17**
